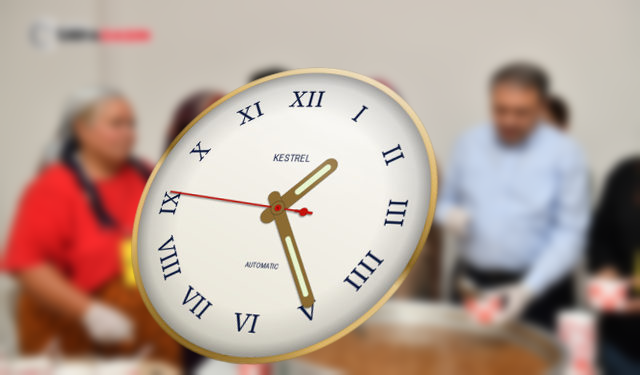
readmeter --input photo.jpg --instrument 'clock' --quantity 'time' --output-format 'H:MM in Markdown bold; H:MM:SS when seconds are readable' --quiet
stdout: **1:24:46**
